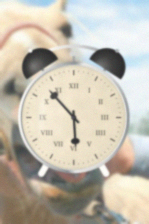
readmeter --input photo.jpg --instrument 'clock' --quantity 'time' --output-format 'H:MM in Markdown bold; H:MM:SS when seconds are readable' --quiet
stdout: **5:53**
